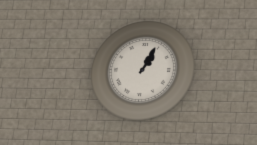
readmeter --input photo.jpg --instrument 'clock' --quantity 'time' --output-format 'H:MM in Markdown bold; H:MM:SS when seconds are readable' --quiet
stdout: **1:04**
